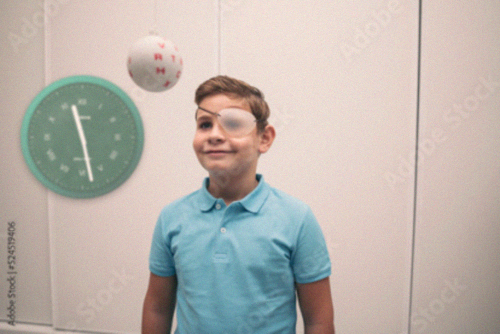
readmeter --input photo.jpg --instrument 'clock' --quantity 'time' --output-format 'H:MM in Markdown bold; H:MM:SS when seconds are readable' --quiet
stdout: **11:28**
